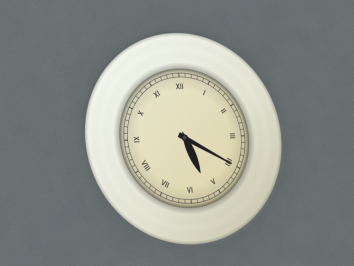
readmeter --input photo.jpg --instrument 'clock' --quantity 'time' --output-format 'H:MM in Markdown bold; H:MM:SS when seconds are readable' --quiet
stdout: **5:20**
